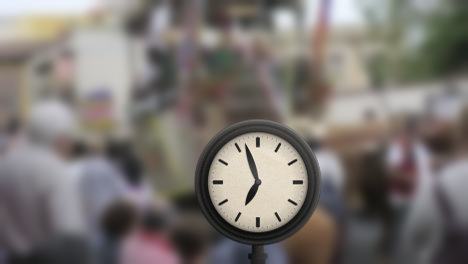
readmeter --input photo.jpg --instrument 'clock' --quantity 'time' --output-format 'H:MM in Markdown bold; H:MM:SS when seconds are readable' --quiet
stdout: **6:57**
